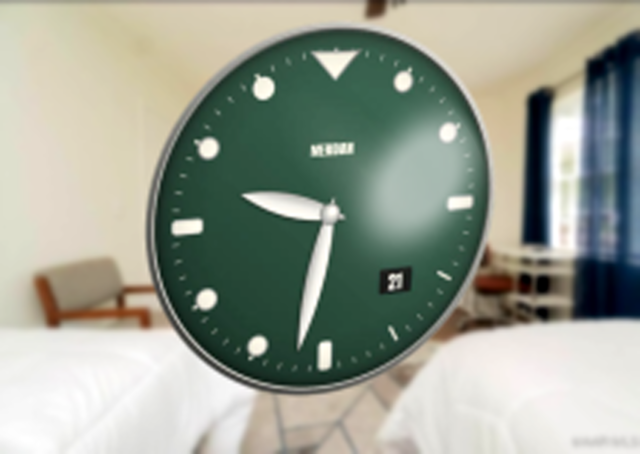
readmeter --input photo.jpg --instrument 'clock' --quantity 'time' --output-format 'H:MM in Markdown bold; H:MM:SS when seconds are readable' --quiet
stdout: **9:32**
